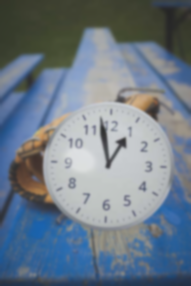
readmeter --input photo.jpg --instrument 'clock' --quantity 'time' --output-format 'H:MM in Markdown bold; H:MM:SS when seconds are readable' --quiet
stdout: **12:58**
